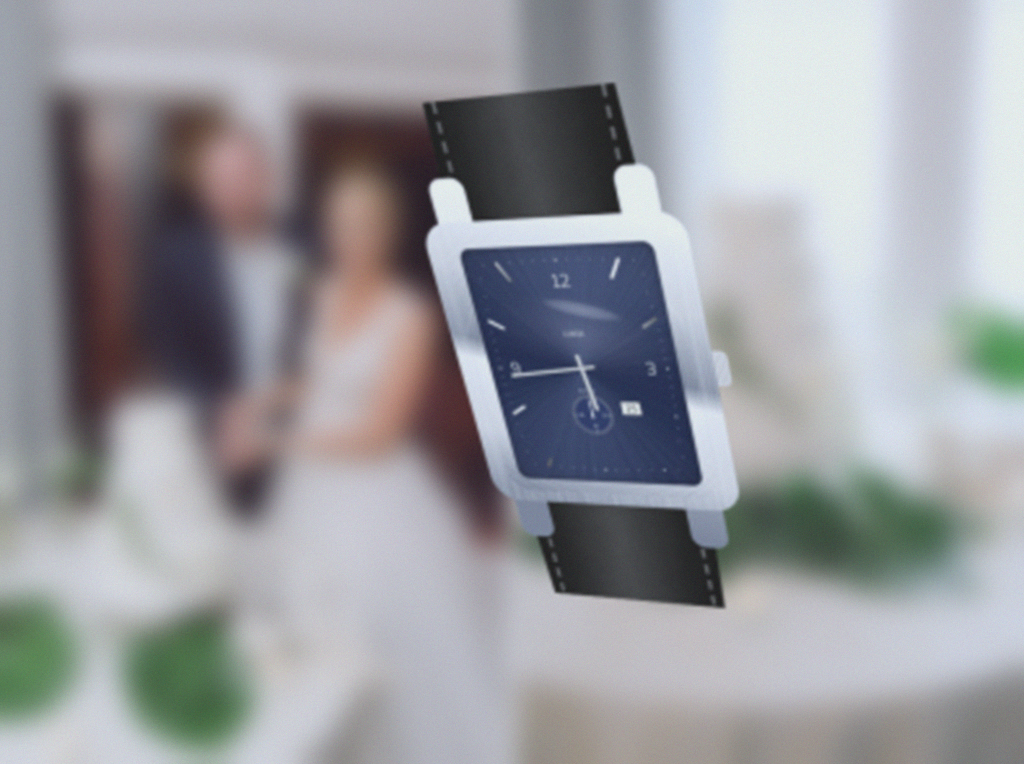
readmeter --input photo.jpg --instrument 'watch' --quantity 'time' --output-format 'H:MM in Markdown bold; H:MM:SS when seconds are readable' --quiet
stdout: **5:44**
